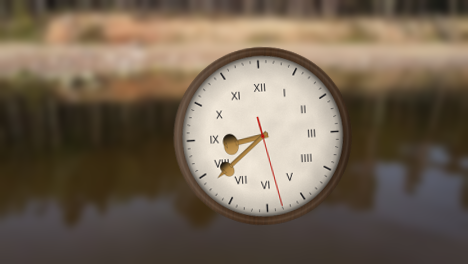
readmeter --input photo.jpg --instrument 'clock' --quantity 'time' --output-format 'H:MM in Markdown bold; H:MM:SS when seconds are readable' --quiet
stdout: **8:38:28**
